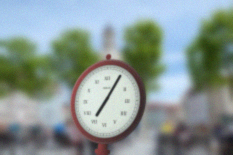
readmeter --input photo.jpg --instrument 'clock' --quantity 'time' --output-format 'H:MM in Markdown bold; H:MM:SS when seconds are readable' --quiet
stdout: **7:05**
